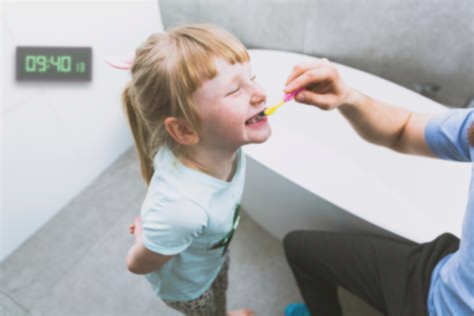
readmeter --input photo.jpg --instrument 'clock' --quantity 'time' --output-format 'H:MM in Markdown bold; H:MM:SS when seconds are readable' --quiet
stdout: **9:40**
